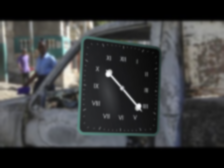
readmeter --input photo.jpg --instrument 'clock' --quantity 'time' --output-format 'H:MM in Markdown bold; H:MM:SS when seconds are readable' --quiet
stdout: **10:22**
